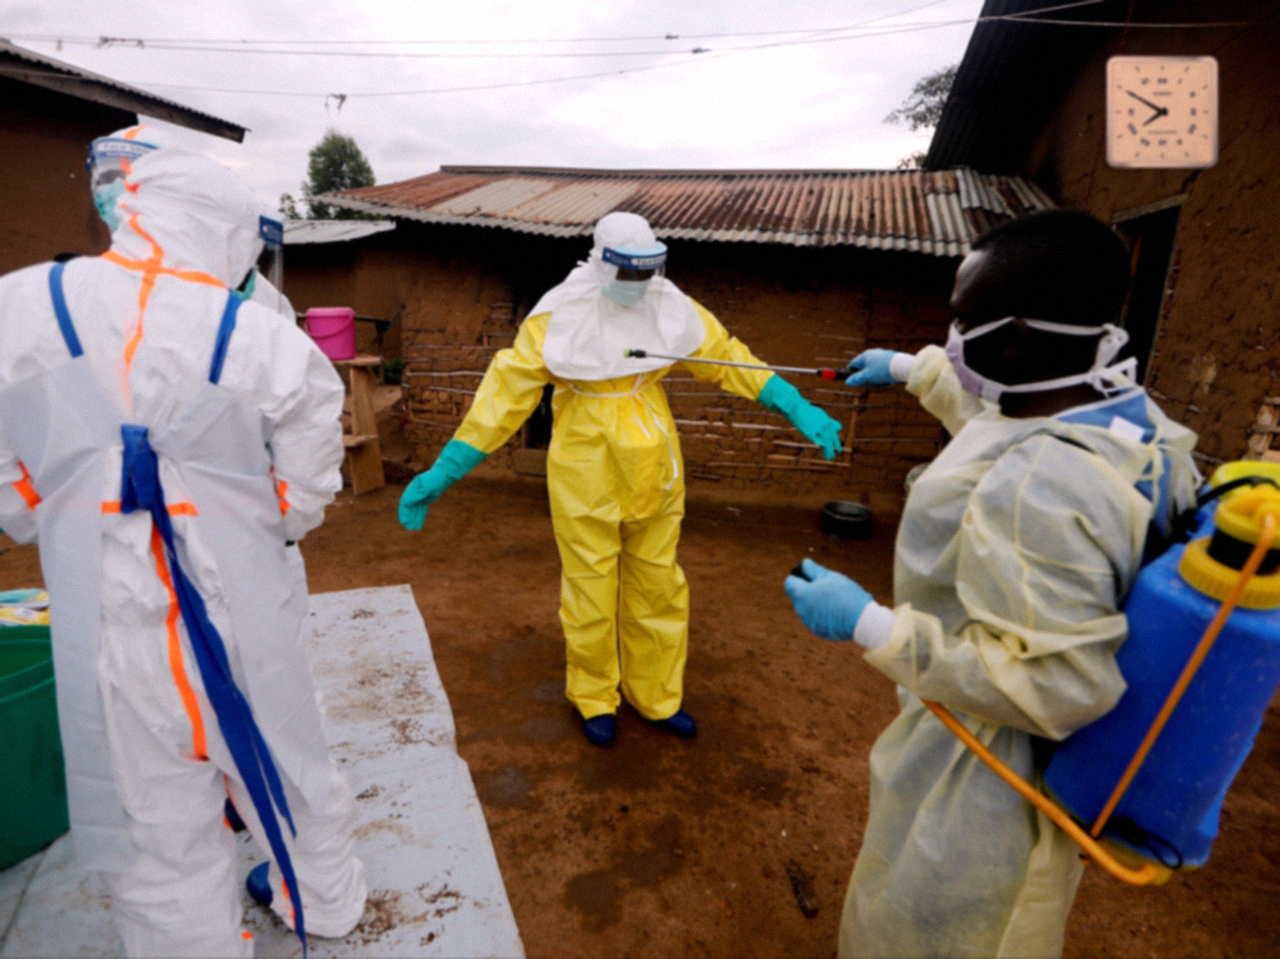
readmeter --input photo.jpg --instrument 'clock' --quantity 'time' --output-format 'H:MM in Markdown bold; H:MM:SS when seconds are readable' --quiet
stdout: **7:50**
